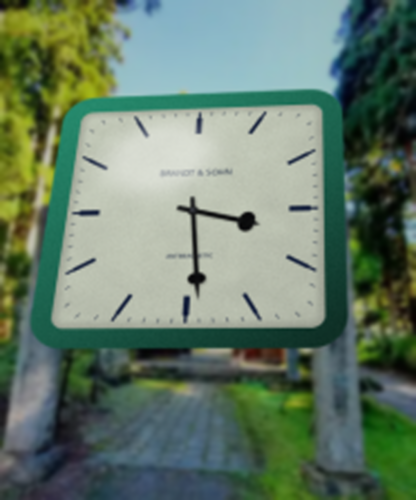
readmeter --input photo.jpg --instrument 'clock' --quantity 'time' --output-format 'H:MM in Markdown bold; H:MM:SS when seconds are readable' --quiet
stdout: **3:29**
